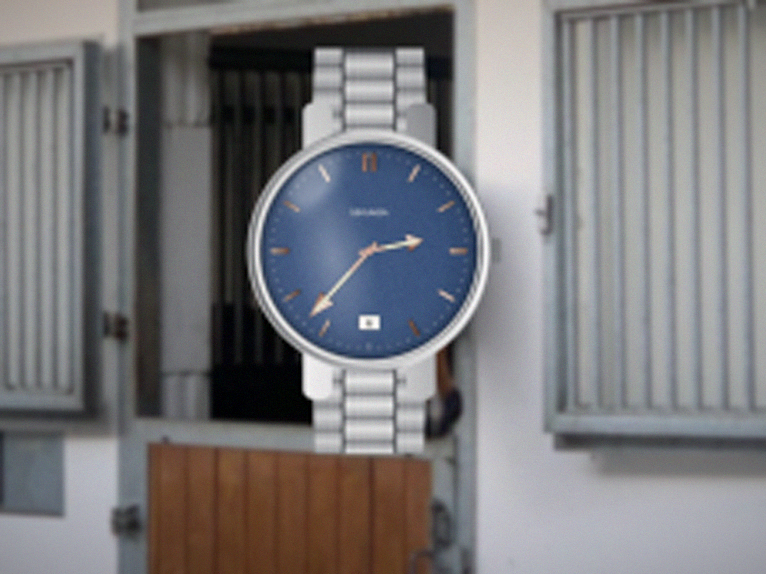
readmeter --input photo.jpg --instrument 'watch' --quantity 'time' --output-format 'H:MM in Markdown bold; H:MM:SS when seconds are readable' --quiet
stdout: **2:37**
